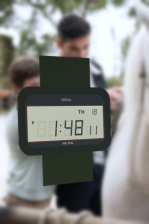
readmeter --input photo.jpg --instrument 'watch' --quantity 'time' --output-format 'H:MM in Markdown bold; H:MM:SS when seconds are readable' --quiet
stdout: **1:48:11**
